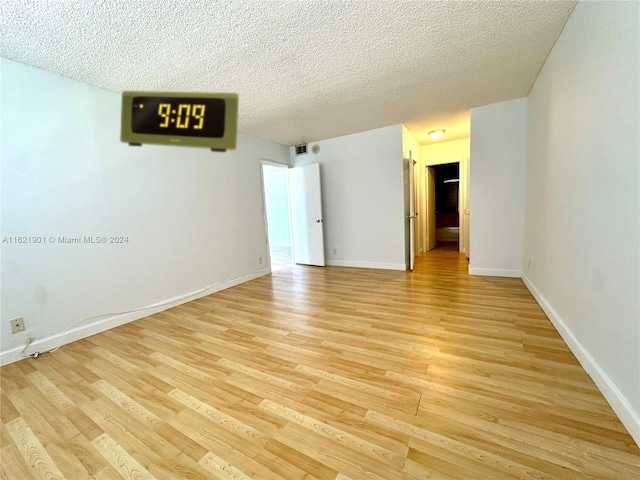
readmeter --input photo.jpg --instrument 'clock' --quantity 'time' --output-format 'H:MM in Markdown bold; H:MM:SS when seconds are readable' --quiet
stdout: **9:09**
